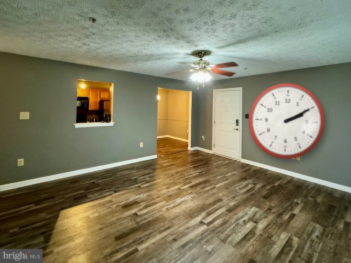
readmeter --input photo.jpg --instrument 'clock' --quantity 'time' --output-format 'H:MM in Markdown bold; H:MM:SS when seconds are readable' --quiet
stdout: **2:10**
